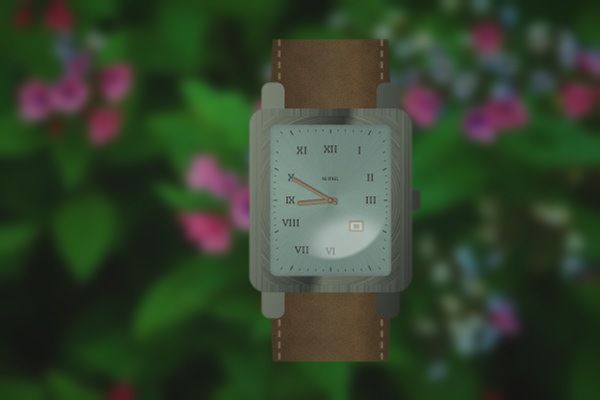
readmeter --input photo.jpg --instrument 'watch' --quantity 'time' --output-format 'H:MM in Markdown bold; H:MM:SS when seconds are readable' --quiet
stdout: **8:50**
